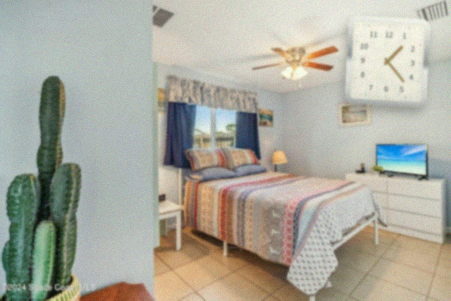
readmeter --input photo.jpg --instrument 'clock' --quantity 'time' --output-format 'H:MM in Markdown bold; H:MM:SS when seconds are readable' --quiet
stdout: **1:23**
